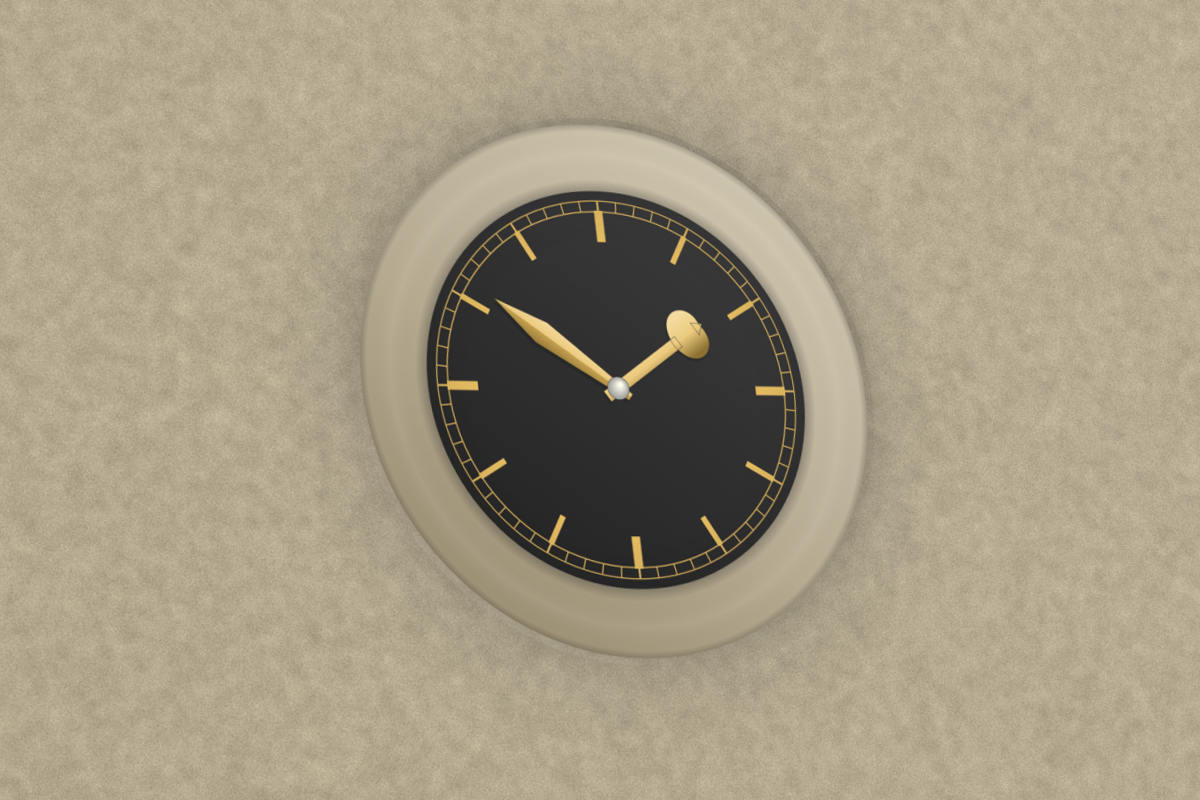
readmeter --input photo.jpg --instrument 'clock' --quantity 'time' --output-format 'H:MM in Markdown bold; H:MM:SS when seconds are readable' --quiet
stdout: **1:51**
